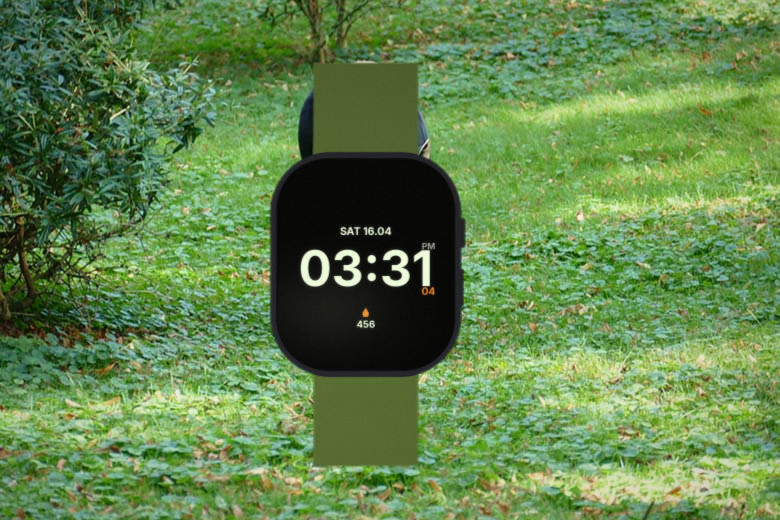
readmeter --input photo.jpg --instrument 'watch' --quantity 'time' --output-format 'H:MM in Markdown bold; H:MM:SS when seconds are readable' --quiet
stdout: **3:31:04**
